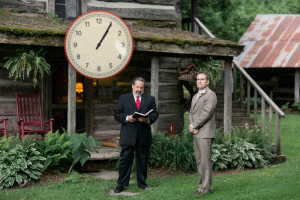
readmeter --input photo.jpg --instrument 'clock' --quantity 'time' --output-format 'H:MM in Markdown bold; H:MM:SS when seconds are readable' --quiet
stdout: **1:05**
